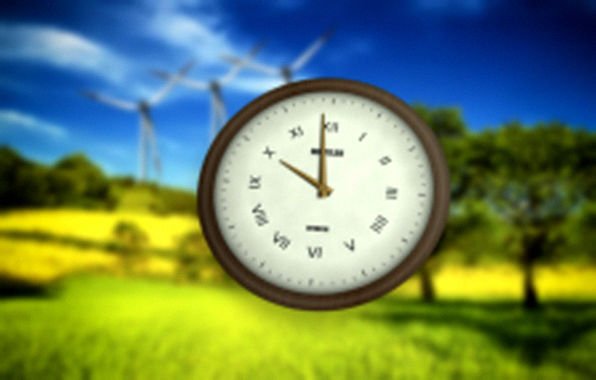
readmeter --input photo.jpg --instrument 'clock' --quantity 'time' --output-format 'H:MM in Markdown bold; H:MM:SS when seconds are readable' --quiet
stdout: **9:59**
